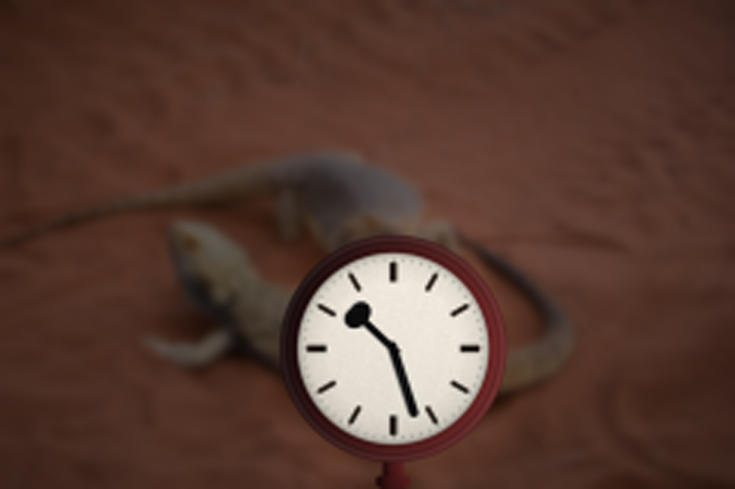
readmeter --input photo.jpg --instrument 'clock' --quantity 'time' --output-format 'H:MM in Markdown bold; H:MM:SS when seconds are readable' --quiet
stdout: **10:27**
